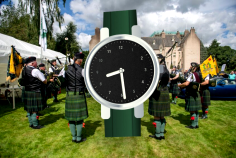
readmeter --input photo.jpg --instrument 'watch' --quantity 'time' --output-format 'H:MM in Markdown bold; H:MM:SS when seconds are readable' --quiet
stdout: **8:29**
